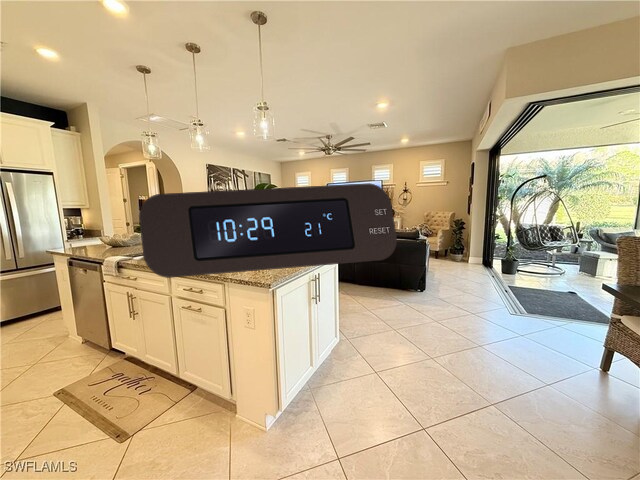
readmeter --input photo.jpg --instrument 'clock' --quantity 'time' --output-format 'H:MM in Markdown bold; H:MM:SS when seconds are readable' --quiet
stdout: **10:29**
